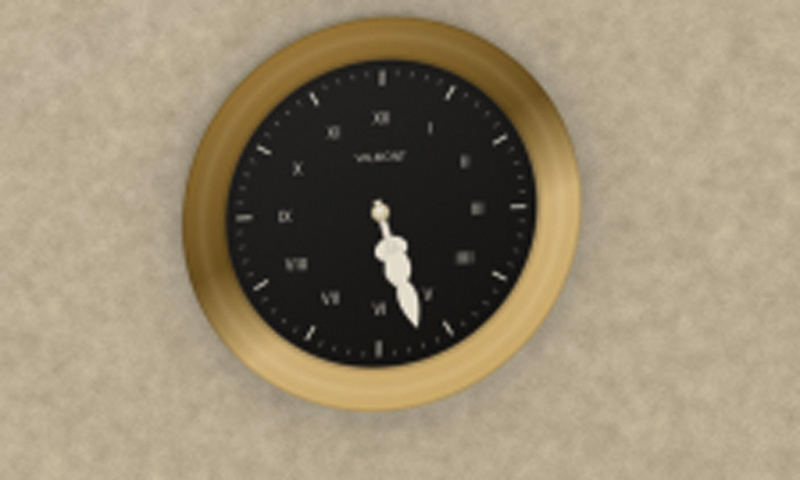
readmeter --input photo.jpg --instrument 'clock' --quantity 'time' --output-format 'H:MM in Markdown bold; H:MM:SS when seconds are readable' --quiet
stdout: **5:27**
